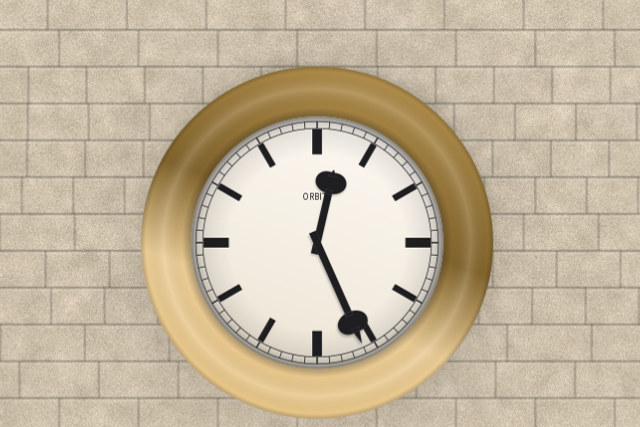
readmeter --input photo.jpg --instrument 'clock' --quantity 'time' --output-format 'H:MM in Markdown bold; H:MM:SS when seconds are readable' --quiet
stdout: **12:26**
